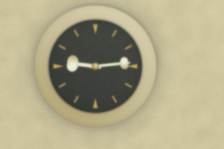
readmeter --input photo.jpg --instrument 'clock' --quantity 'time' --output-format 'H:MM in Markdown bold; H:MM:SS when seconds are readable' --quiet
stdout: **9:14**
